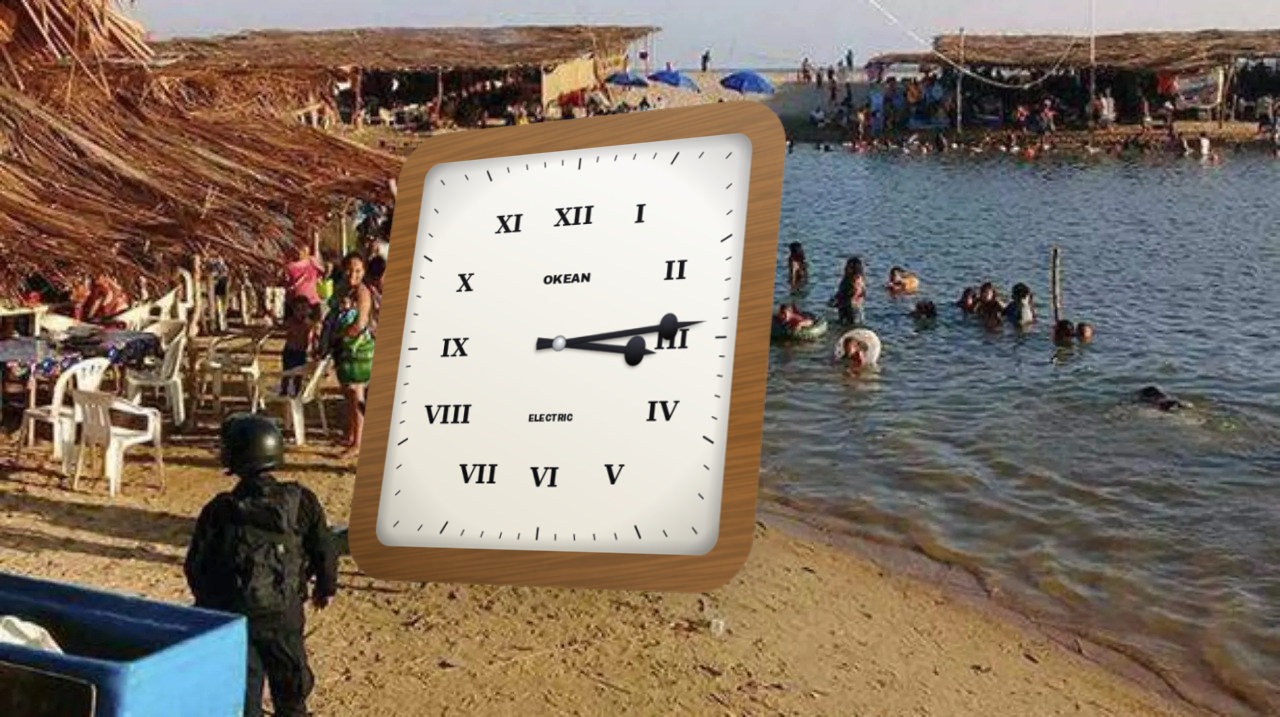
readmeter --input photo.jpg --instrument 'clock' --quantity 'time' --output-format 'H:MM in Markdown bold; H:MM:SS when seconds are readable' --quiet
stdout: **3:14**
